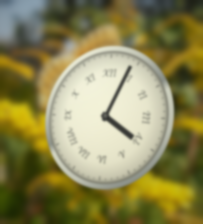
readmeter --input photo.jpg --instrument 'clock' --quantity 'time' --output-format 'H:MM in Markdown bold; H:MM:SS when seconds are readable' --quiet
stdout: **4:04**
